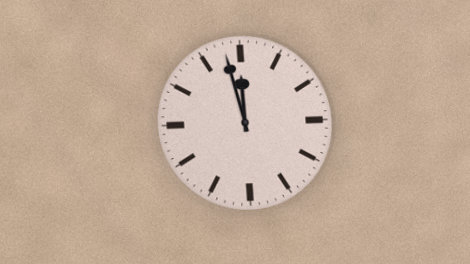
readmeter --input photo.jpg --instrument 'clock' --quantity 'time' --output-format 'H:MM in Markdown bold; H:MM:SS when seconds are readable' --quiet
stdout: **11:58**
